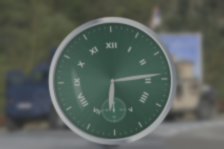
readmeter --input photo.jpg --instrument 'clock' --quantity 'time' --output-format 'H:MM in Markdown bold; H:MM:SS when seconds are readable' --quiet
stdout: **6:14**
